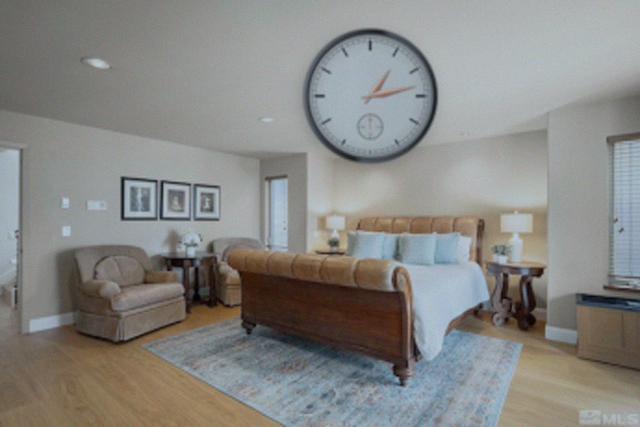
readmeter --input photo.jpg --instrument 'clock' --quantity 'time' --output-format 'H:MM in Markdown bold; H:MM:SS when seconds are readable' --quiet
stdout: **1:13**
